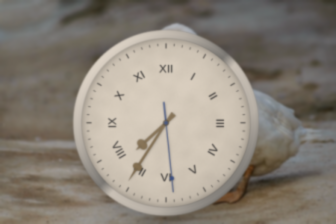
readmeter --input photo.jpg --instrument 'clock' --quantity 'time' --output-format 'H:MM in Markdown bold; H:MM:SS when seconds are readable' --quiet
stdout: **7:35:29**
